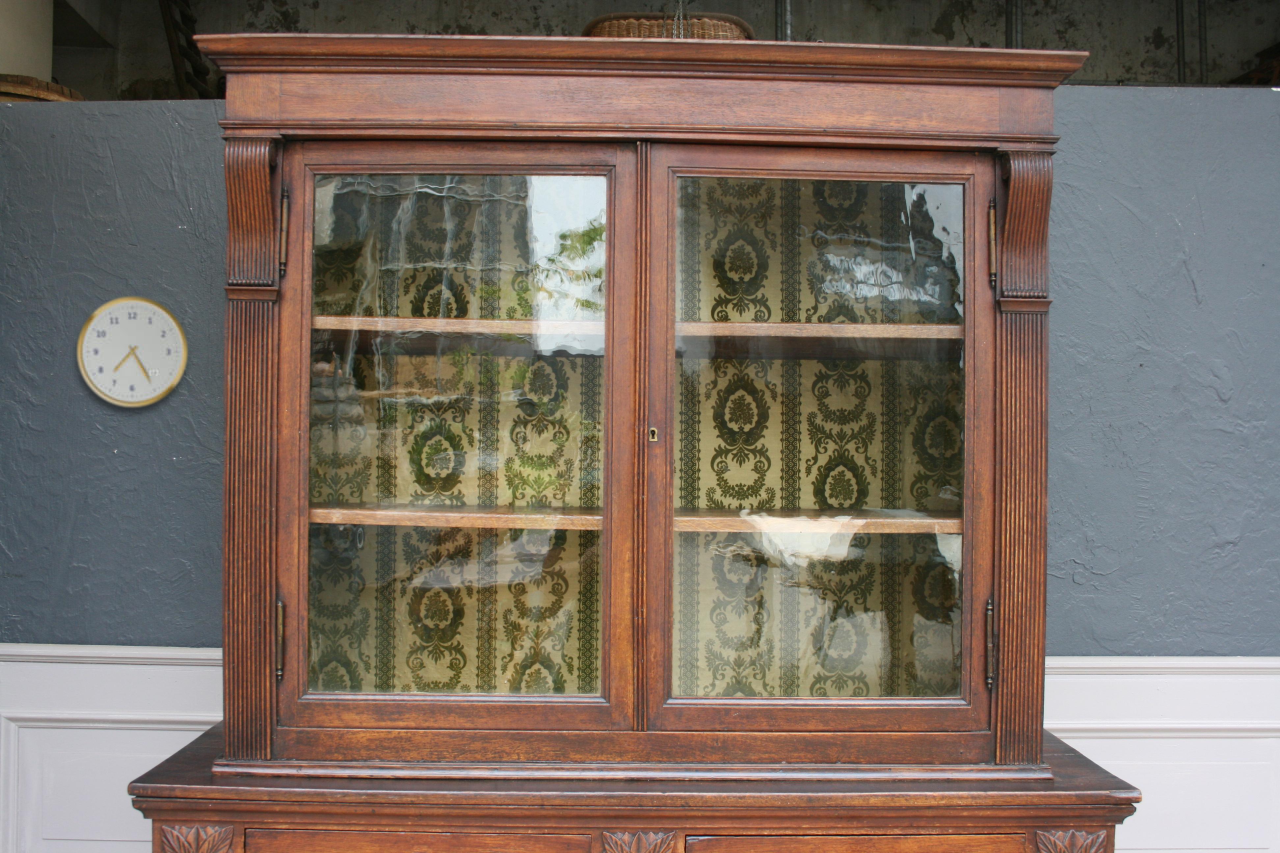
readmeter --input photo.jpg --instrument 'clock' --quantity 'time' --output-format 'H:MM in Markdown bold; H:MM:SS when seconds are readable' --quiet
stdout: **7:25**
